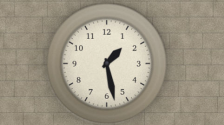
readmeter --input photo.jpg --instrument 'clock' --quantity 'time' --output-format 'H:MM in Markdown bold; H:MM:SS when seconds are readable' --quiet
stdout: **1:28**
